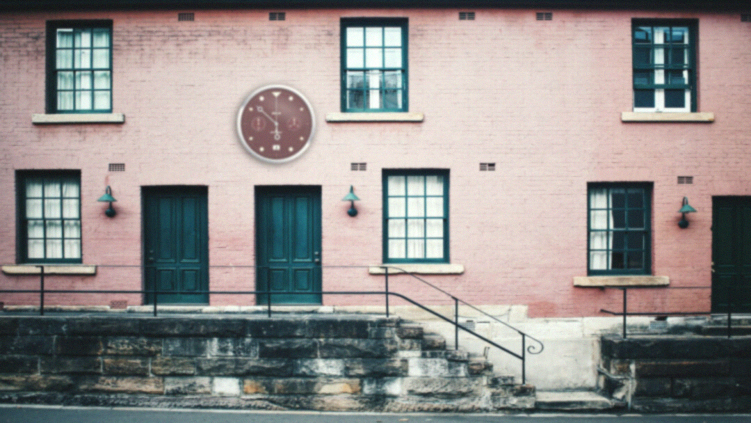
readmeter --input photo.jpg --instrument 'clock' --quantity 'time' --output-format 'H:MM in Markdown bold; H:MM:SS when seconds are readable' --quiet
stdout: **5:52**
